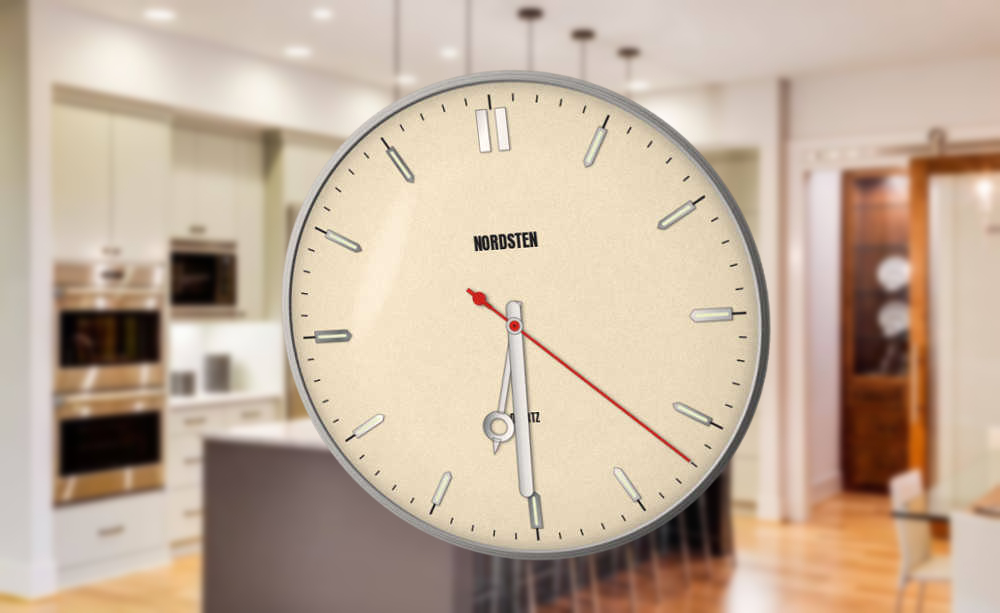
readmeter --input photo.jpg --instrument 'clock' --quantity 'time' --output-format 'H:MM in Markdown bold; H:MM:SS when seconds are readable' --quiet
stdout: **6:30:22**
